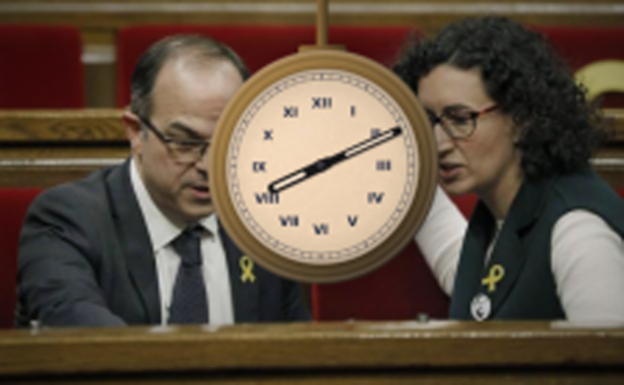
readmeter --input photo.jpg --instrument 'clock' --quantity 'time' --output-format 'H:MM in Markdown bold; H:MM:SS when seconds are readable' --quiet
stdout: **8:11**
